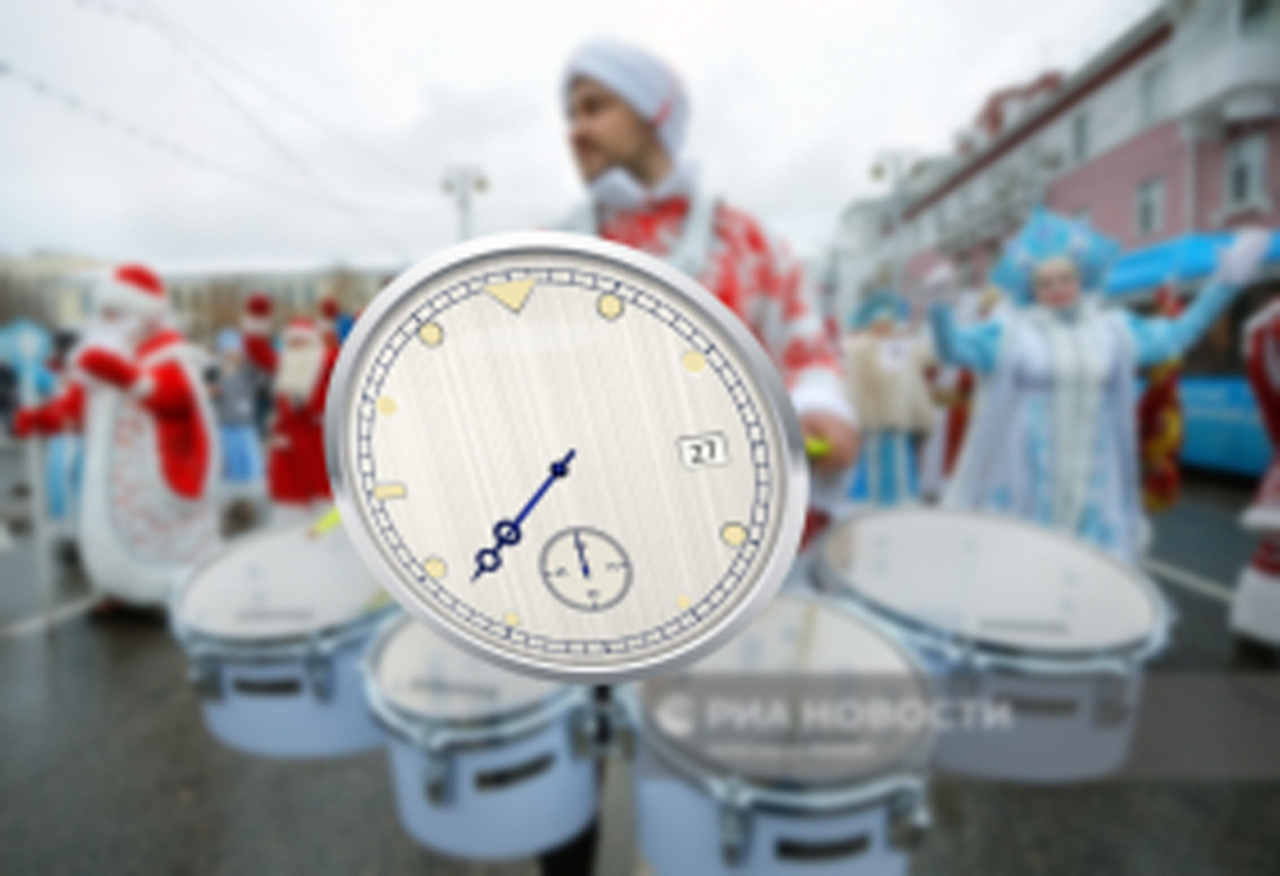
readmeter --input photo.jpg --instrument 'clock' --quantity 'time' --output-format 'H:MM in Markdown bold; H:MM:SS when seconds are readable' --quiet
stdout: **7:38**
